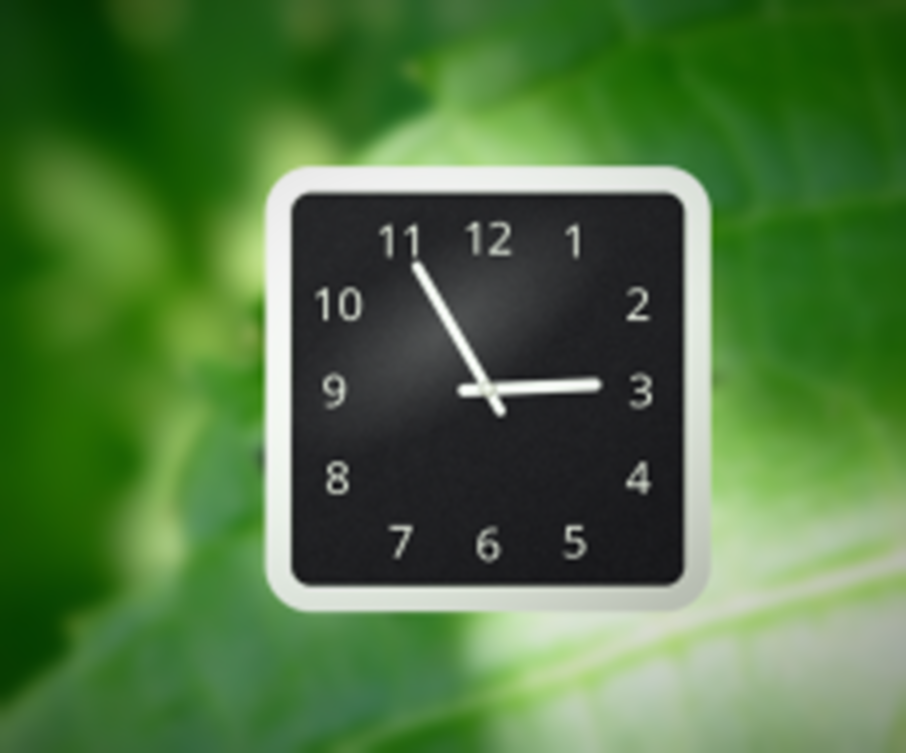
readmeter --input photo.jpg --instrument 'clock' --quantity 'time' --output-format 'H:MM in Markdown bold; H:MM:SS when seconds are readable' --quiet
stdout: **2:55**
